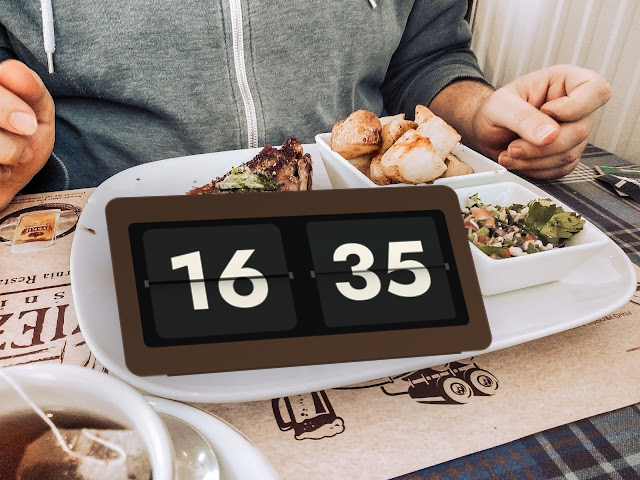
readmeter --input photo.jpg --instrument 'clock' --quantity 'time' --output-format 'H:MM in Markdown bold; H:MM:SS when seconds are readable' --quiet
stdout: **16:35**
